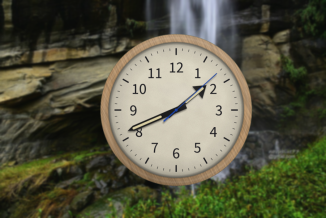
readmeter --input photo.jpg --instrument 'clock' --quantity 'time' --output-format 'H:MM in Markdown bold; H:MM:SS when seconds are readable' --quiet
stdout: **1:41:08**
